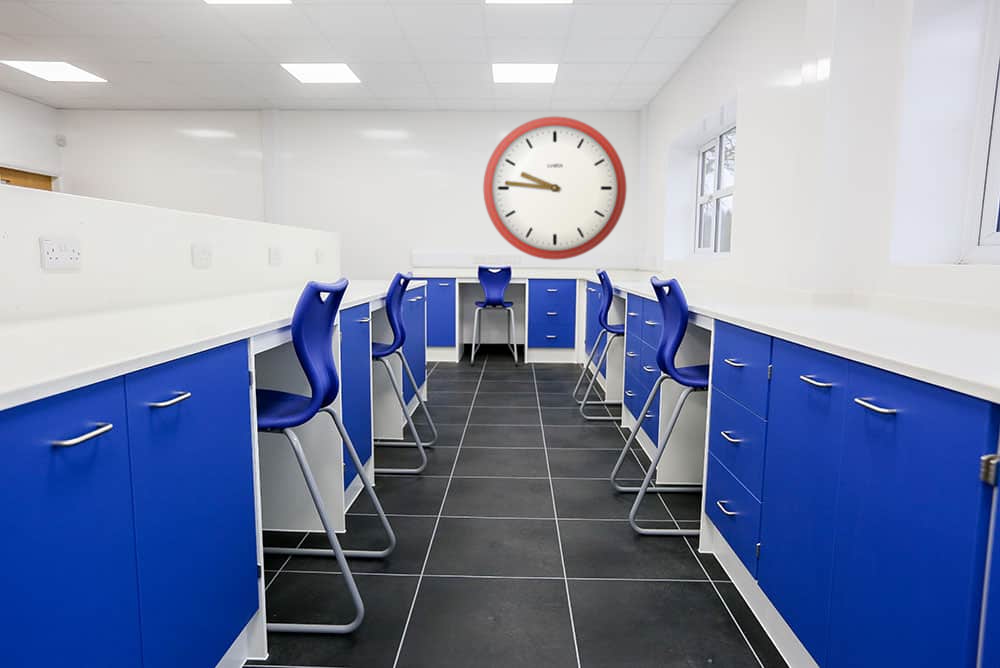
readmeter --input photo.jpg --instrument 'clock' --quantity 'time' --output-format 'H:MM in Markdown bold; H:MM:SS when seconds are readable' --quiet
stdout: **9:46**
